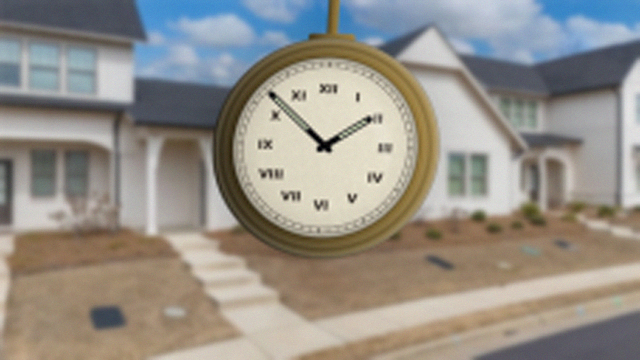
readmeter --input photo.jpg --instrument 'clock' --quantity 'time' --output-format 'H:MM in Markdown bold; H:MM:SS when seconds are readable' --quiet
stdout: **1:52**
